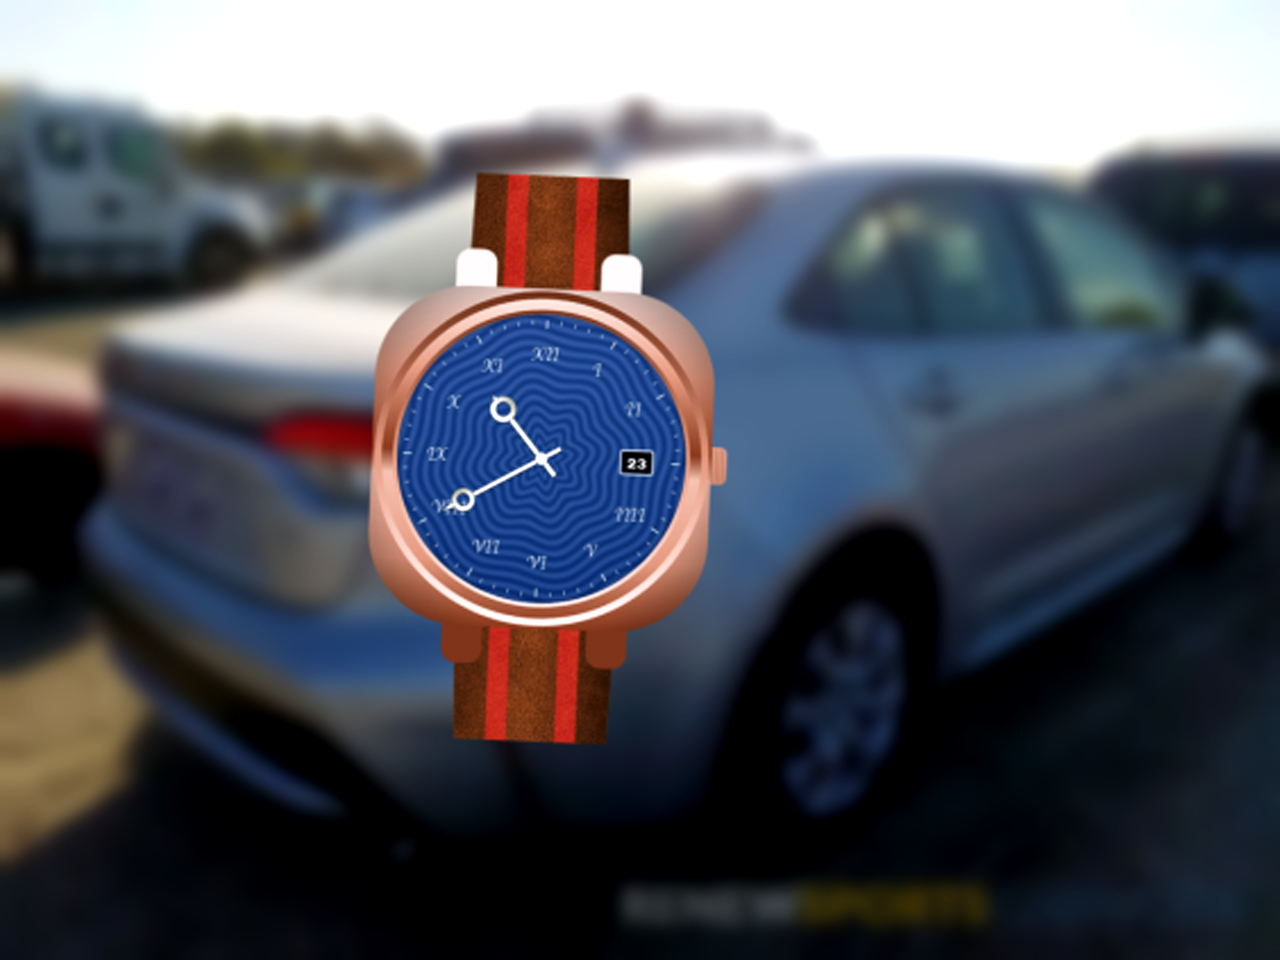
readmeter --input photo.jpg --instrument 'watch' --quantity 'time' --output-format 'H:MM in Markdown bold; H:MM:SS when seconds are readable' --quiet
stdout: **10:40**
